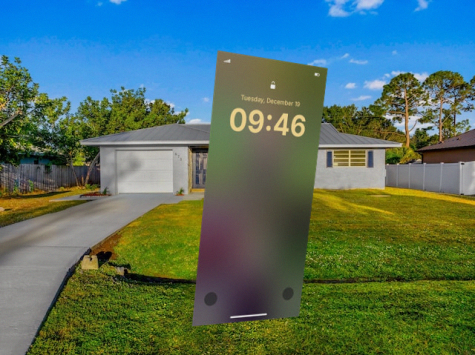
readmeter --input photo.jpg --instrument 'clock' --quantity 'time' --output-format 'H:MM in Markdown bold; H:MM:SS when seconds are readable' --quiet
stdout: **9:46**
